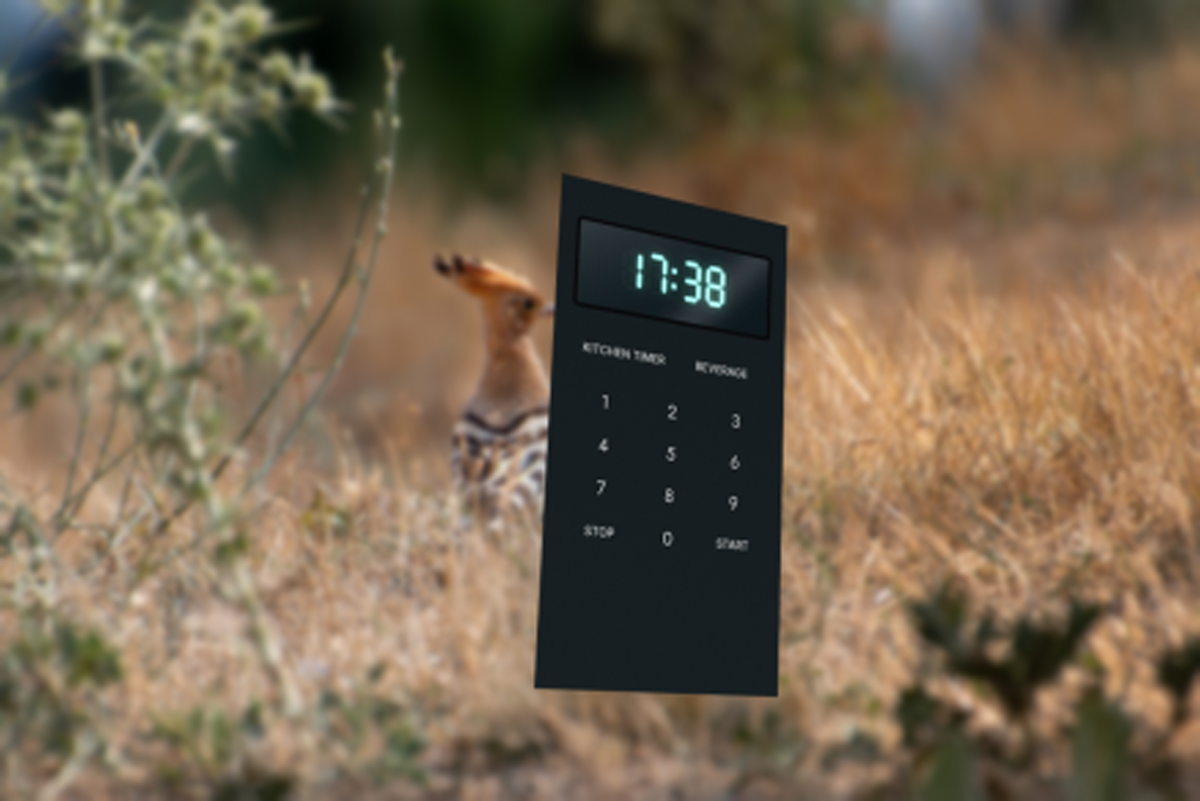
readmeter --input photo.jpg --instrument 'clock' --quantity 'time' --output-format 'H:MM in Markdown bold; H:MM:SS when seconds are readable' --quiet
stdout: **17:38**
